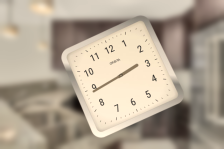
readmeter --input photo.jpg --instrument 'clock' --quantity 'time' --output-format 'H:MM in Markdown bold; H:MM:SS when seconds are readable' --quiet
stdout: **2:44**
